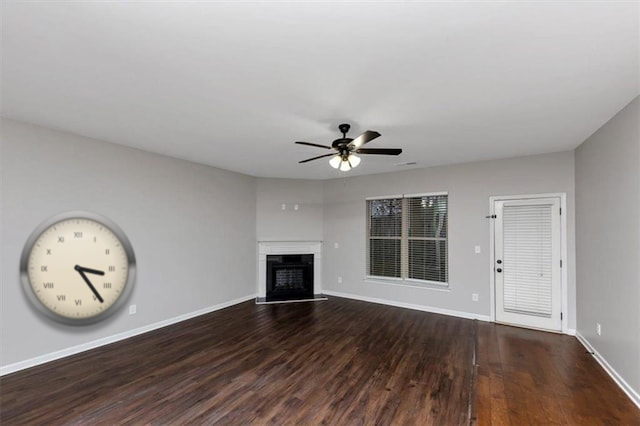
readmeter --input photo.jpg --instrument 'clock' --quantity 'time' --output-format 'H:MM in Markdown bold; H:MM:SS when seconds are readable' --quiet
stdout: **3:24**
